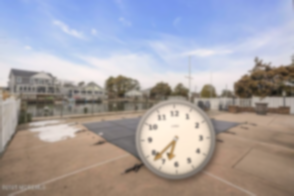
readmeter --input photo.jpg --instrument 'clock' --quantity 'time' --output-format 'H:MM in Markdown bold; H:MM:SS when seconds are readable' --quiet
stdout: **6:38**
